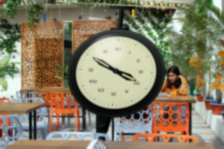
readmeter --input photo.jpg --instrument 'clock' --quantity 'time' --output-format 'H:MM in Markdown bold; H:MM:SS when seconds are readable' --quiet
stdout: **3:50**
